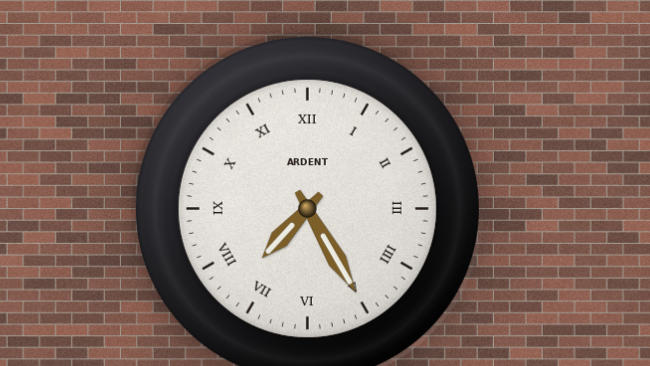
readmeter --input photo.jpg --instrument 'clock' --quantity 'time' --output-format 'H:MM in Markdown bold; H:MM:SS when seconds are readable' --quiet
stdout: **7:25**
